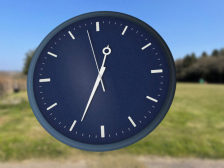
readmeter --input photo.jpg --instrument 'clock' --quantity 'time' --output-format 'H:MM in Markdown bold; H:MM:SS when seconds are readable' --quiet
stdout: **12:33:58**
